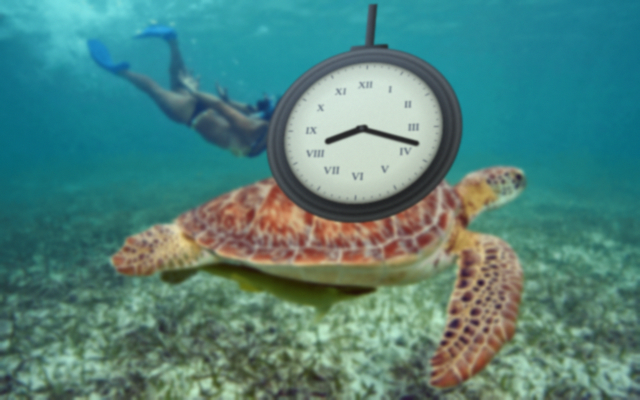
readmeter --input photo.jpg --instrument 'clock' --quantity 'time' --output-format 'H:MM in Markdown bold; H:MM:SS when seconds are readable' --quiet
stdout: **8:18**
